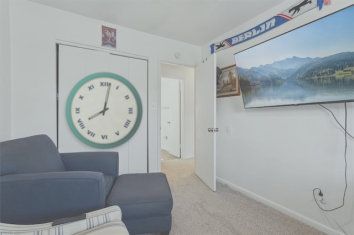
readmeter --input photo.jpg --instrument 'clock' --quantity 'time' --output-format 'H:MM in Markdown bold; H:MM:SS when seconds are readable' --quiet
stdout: **8:02**
